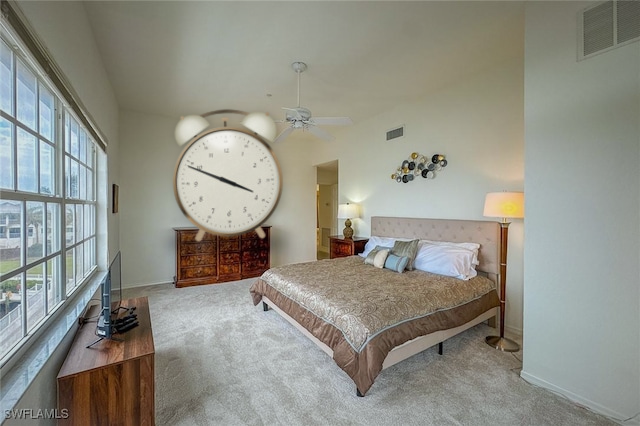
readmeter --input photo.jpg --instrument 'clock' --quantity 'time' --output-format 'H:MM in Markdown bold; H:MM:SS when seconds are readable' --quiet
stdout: **3:49**
